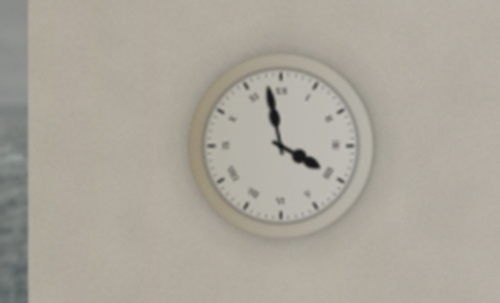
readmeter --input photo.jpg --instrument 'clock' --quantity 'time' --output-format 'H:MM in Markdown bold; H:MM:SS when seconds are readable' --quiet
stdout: **3:58**
